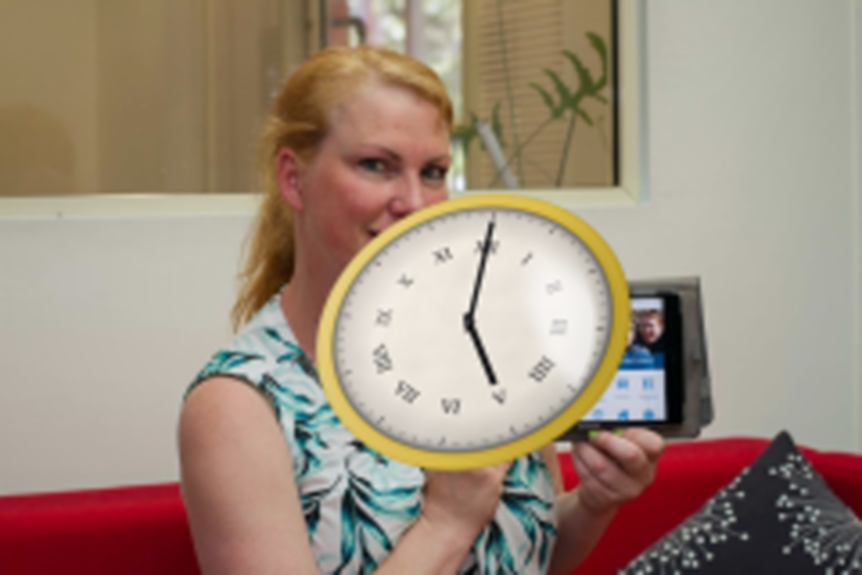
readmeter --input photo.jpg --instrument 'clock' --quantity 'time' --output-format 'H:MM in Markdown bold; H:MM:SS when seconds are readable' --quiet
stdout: **5:00**
